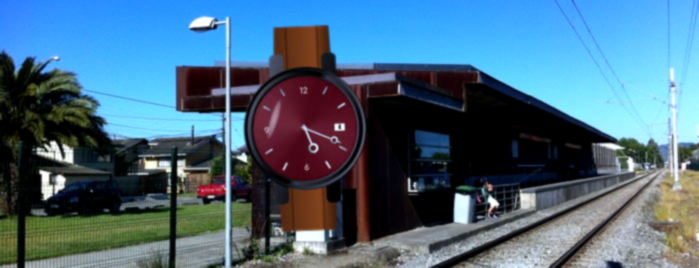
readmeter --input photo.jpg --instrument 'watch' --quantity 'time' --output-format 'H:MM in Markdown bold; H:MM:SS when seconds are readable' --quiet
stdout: **5:19**
